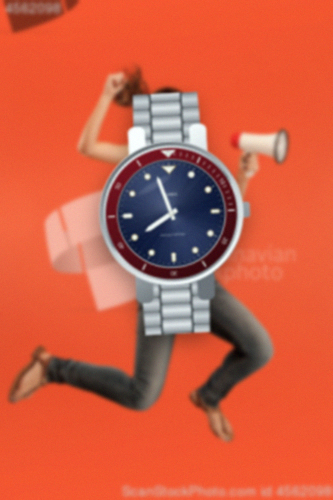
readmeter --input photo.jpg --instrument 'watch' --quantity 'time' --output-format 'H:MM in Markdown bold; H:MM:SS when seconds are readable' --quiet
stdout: **7:57**
